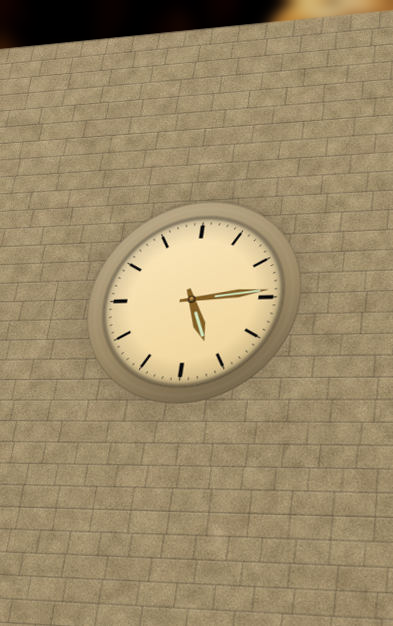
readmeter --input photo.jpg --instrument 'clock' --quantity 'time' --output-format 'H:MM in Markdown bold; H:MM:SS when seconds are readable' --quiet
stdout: **5:14**
